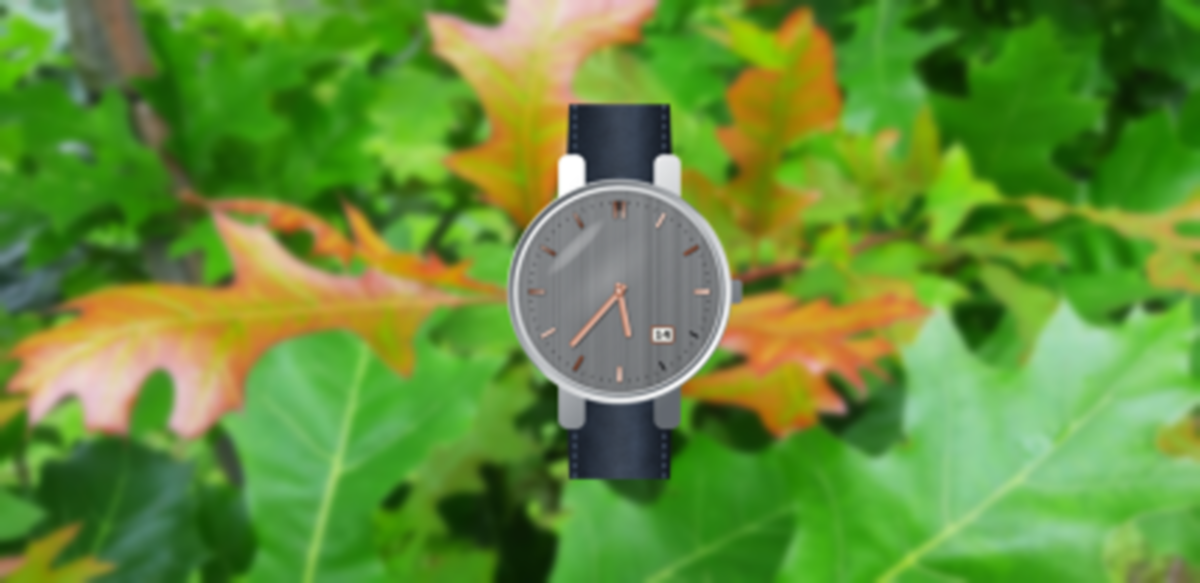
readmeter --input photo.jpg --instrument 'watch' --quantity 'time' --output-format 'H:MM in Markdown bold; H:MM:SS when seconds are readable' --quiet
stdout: **5:37**
